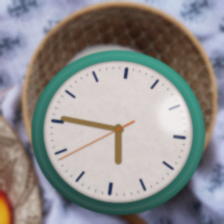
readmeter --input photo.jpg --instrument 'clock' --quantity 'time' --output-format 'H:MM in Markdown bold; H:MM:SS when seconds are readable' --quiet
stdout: **5:45:39**
